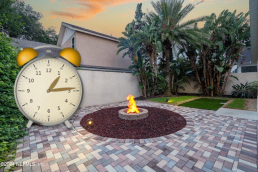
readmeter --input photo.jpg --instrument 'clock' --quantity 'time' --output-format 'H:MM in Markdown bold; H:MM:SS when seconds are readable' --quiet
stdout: **1:14**
